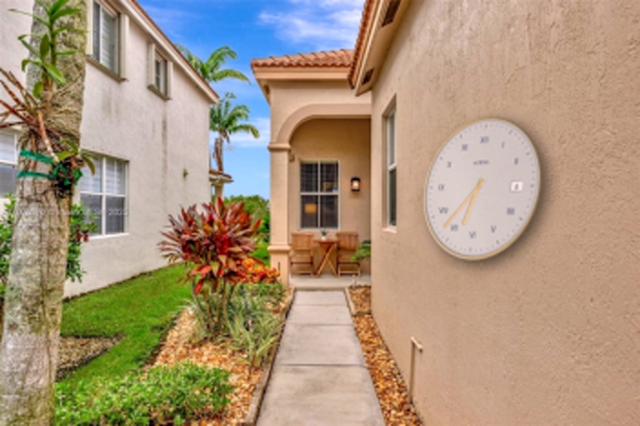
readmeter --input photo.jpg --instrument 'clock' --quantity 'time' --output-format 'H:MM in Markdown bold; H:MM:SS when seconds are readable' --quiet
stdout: **6:37**
